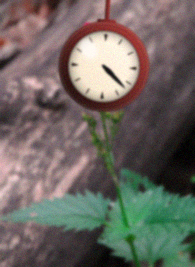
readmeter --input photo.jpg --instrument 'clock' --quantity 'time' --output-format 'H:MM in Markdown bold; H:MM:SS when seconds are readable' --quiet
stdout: **4:22**
